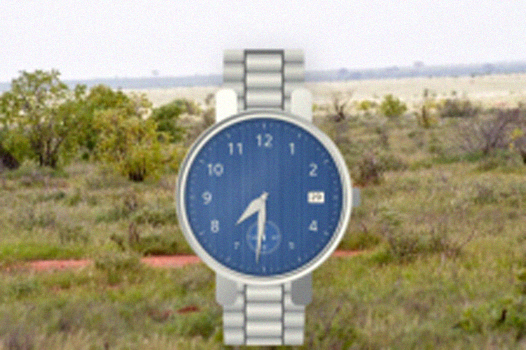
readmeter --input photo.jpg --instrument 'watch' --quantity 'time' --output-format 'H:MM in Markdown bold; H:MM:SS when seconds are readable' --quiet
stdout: **7:31**
